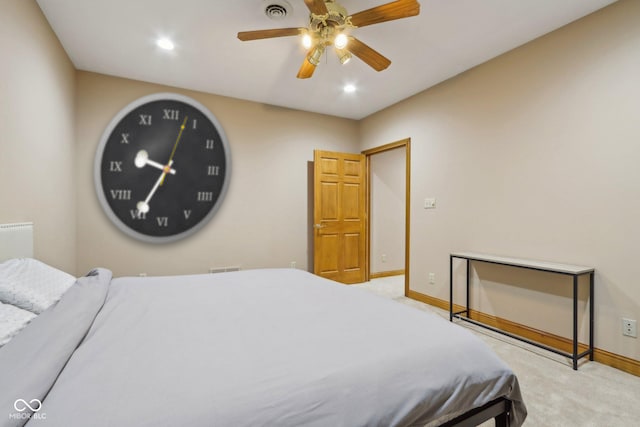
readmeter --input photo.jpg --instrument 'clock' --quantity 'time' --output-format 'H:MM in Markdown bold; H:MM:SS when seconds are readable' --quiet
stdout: **9:35:03**
